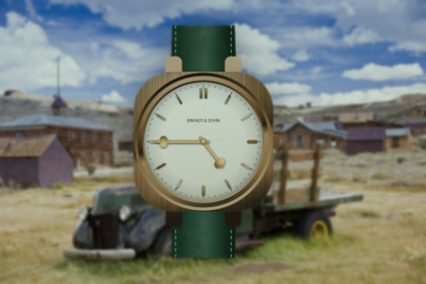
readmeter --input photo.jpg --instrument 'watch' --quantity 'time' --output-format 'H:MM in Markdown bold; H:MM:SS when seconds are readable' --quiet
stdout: **4:45**
